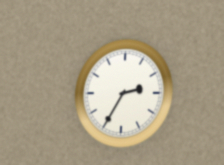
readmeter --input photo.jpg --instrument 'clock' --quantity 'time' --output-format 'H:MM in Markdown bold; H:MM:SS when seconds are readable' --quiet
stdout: **2:35**
